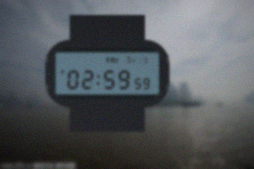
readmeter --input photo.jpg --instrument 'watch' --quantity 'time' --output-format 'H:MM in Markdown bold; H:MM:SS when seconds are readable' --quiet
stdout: **2:59**
